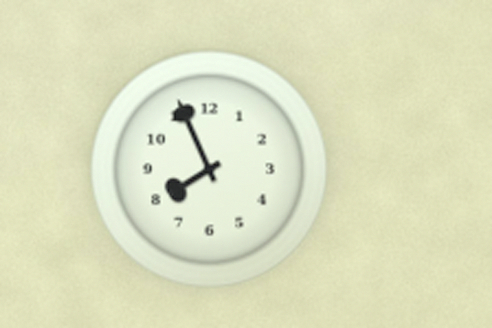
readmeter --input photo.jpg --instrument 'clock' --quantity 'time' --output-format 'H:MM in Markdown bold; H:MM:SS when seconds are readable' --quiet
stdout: **7:56**
